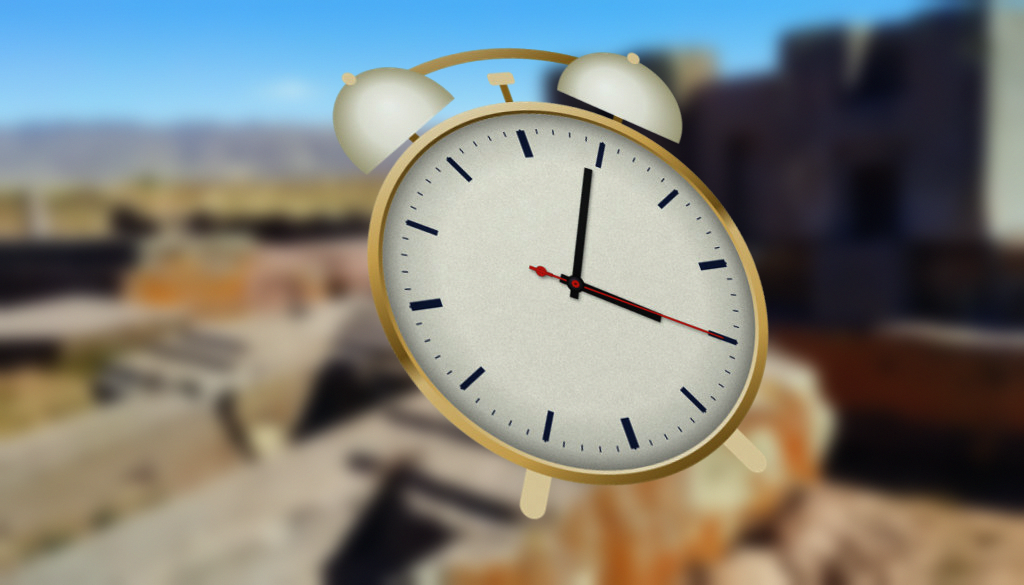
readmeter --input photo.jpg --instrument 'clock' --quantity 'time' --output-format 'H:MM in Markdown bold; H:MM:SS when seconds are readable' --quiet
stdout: **4:04:20**
